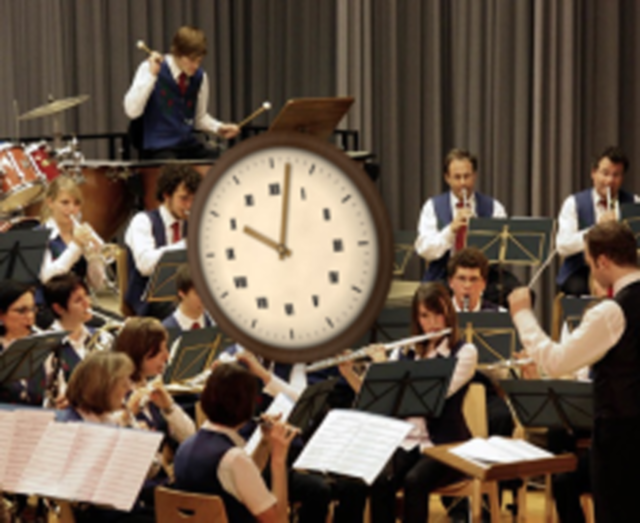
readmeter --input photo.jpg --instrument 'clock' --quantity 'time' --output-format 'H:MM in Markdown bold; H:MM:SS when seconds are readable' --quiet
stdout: **10:02**
